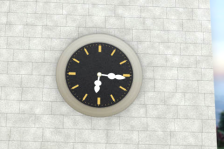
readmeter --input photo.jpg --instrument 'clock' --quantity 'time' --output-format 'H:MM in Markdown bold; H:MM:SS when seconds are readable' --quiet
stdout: **6:16**
